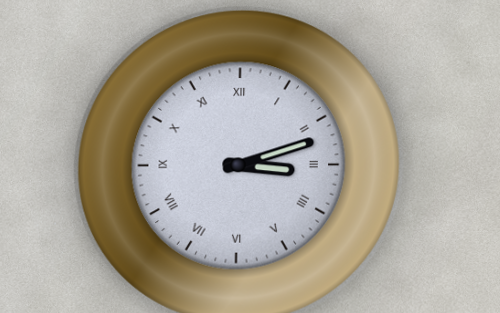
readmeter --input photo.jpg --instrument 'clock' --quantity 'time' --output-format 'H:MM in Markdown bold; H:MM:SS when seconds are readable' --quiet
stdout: **3:12**
